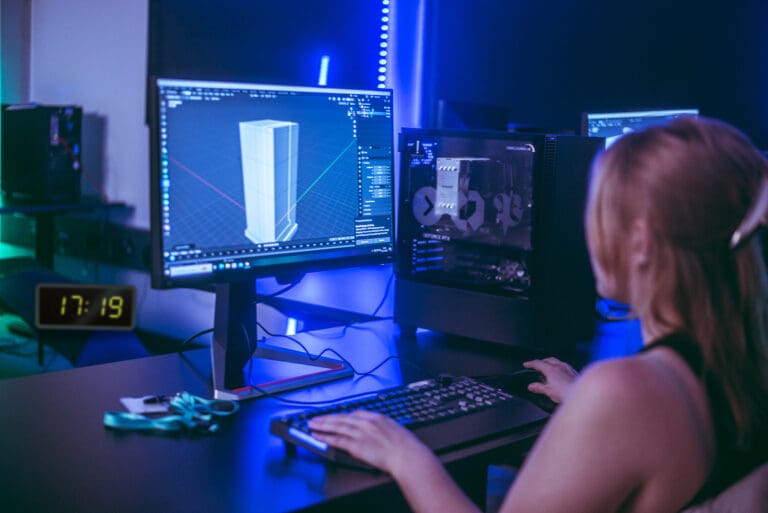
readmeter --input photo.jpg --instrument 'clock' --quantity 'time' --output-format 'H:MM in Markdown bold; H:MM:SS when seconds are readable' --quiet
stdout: **17:19**
